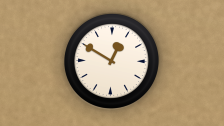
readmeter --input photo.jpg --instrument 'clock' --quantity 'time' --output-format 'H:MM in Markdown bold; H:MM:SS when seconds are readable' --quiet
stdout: **12:50**
